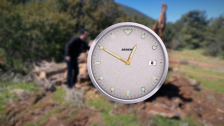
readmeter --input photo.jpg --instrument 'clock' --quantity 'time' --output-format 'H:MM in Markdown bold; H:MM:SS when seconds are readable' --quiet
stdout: **12:50**
